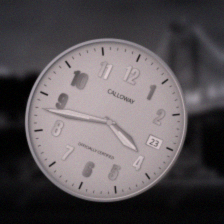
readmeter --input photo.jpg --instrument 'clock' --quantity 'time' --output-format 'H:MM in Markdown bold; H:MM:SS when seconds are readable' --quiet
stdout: **3:43**
